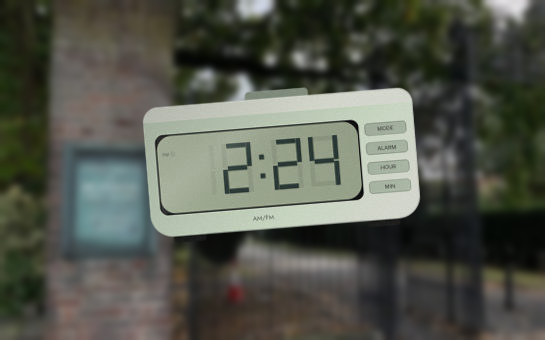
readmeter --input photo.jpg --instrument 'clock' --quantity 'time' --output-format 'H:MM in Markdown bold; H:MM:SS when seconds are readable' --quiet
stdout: **2:24**
